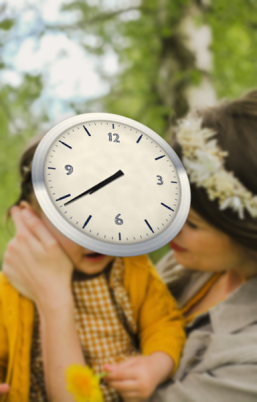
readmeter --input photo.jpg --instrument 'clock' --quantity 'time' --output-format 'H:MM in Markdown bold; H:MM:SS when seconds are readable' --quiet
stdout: **7:39**
